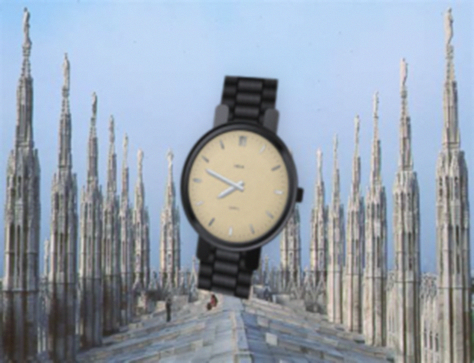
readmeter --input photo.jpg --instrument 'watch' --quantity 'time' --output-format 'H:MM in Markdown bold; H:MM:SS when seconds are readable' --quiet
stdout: **7:48**
